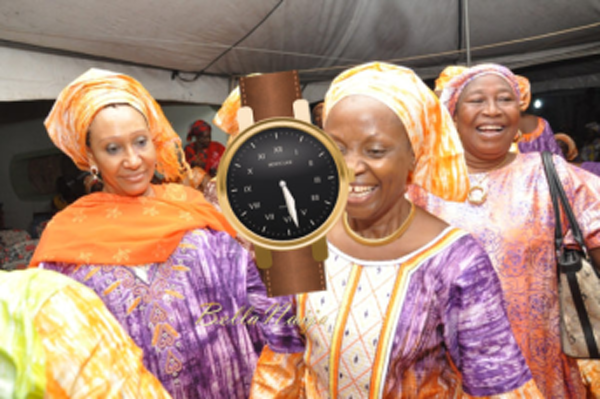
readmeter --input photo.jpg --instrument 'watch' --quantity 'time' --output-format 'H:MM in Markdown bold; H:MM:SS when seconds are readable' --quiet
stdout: **5:28**
